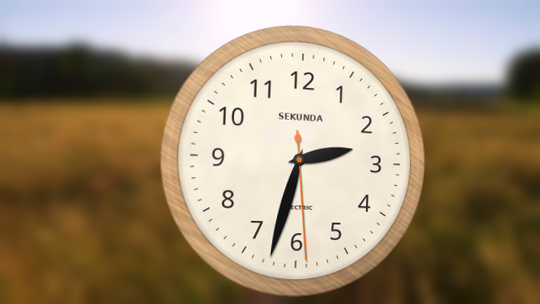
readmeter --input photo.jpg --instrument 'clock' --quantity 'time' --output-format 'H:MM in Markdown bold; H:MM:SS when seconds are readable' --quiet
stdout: **2:32:29**
